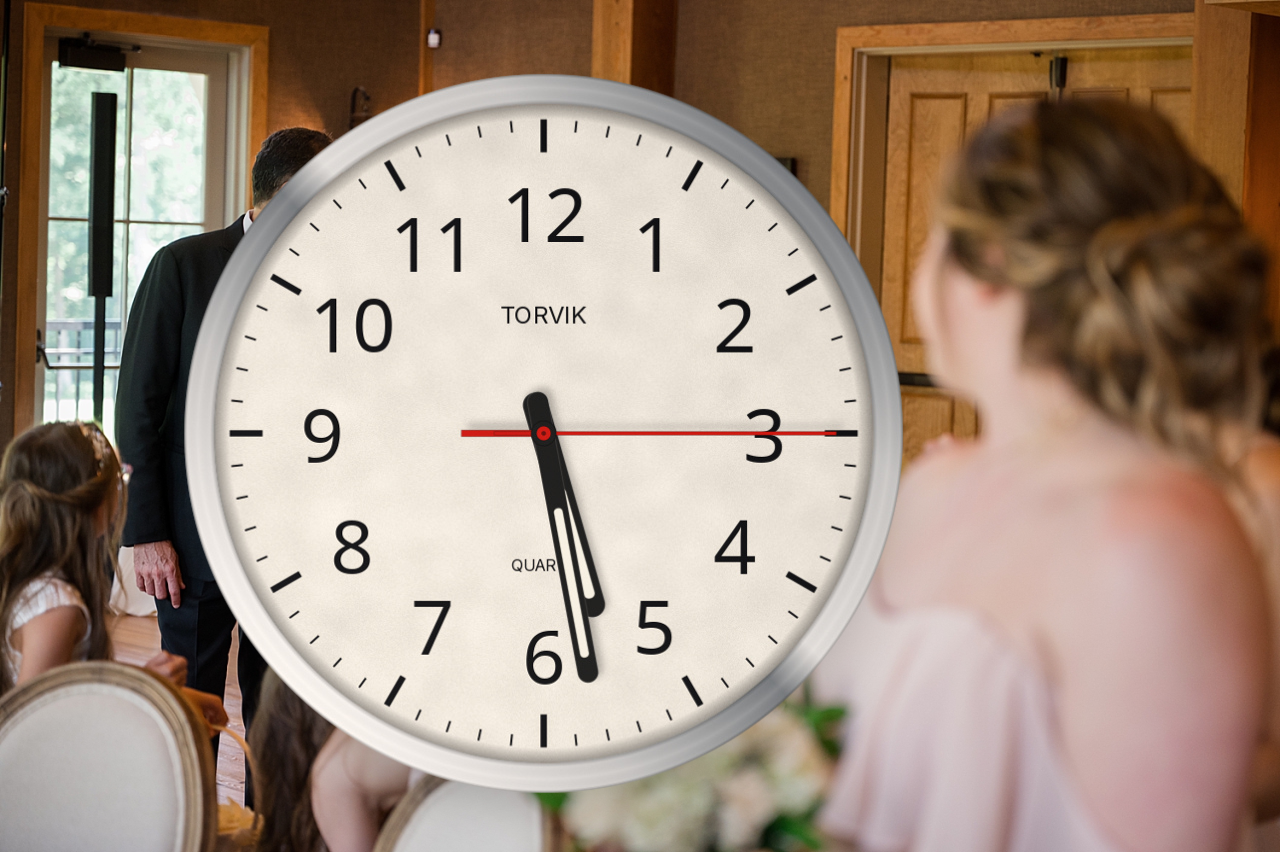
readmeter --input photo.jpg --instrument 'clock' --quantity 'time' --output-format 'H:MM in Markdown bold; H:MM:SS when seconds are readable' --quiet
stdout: **5:28:15**
